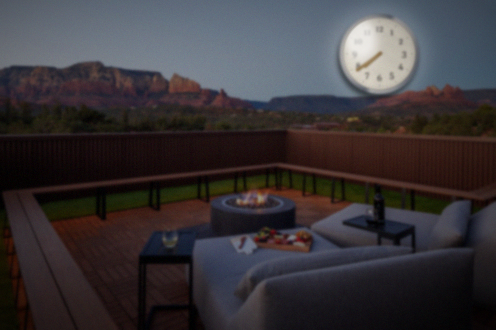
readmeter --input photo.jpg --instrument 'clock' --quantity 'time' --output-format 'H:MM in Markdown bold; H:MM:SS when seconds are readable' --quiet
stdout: **7:39**
